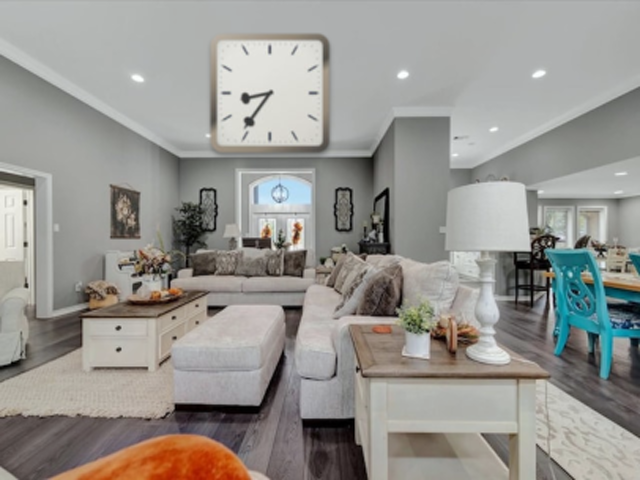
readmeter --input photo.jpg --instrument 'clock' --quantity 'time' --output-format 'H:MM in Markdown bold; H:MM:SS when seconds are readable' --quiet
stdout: **8:36**
